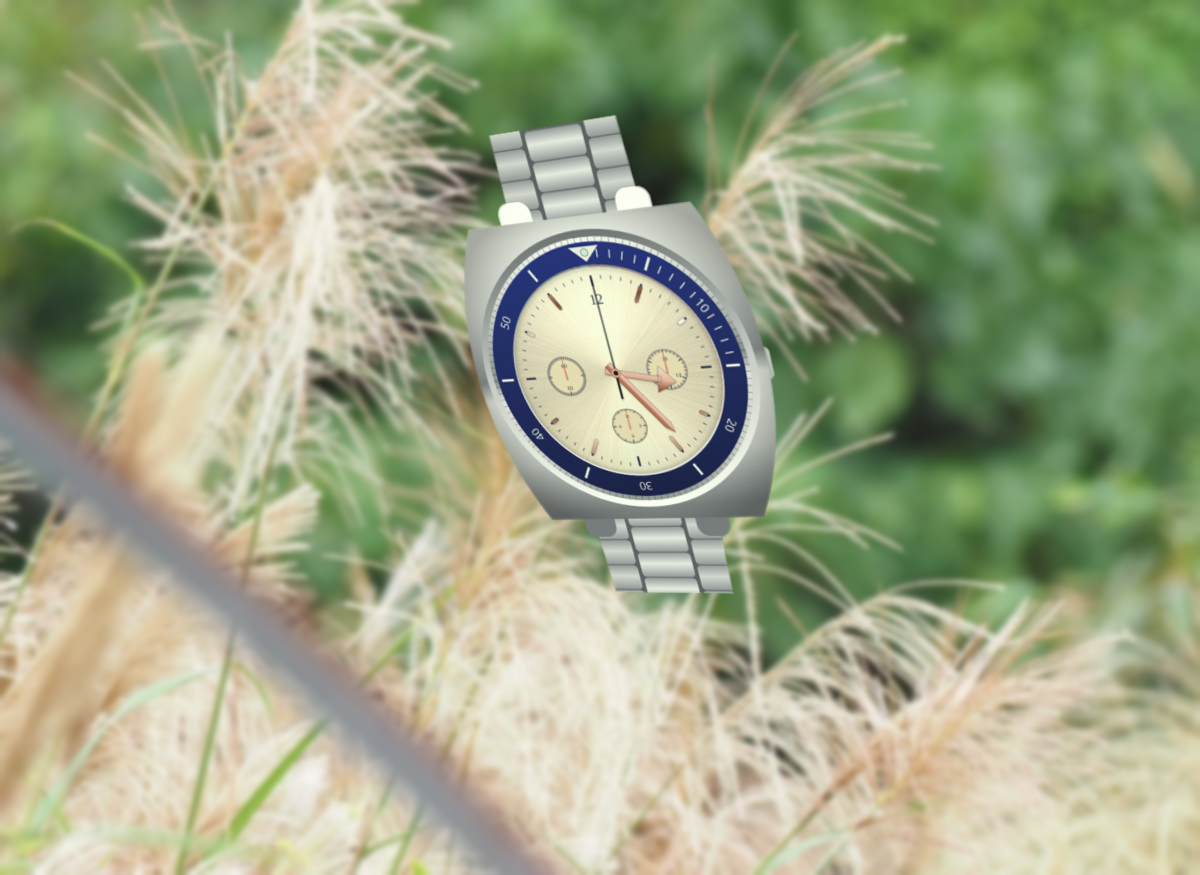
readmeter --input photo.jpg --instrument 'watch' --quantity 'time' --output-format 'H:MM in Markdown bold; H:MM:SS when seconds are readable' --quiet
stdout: **3:24**
